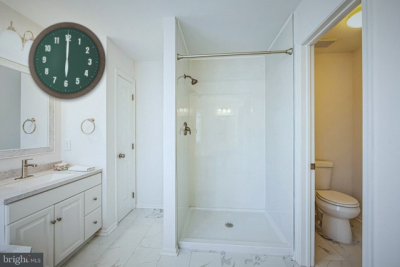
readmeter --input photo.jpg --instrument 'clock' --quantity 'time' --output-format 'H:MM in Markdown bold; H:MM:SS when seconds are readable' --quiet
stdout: **6:00**
